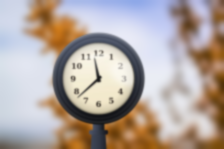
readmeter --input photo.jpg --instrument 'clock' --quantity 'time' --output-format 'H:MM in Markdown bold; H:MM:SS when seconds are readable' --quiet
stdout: **11:38**
